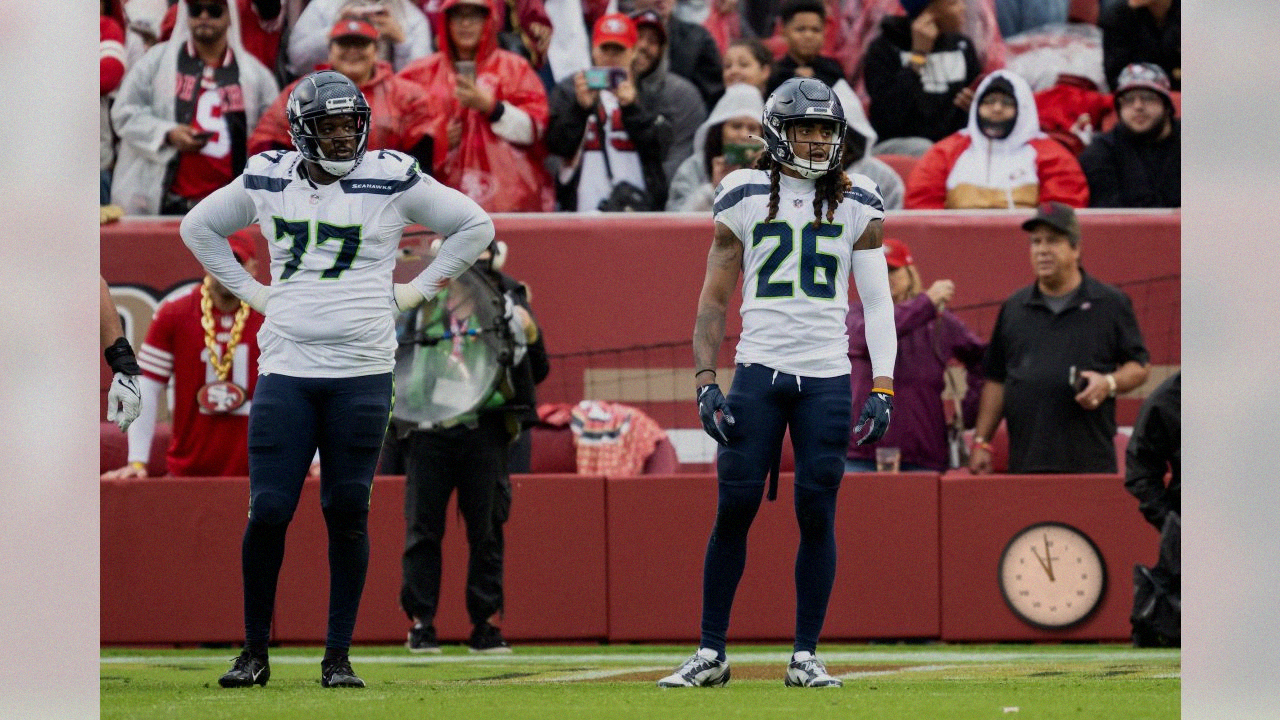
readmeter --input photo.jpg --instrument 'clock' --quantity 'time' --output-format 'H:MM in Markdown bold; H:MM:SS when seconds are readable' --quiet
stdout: **10:59**
